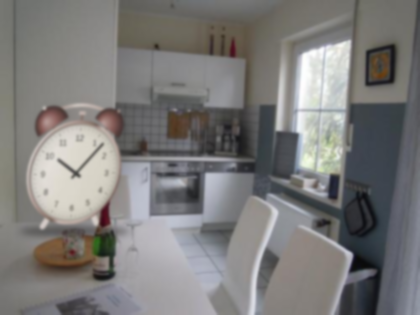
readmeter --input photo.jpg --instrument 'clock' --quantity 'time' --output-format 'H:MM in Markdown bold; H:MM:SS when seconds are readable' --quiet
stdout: **10:07**
